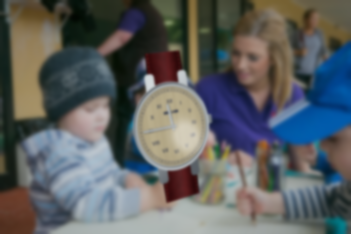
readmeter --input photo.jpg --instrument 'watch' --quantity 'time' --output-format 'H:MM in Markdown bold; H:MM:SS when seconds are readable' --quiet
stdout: **11:45**
